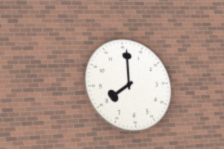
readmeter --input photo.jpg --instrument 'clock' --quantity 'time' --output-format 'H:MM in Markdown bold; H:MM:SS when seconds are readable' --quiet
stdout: **8:01**
